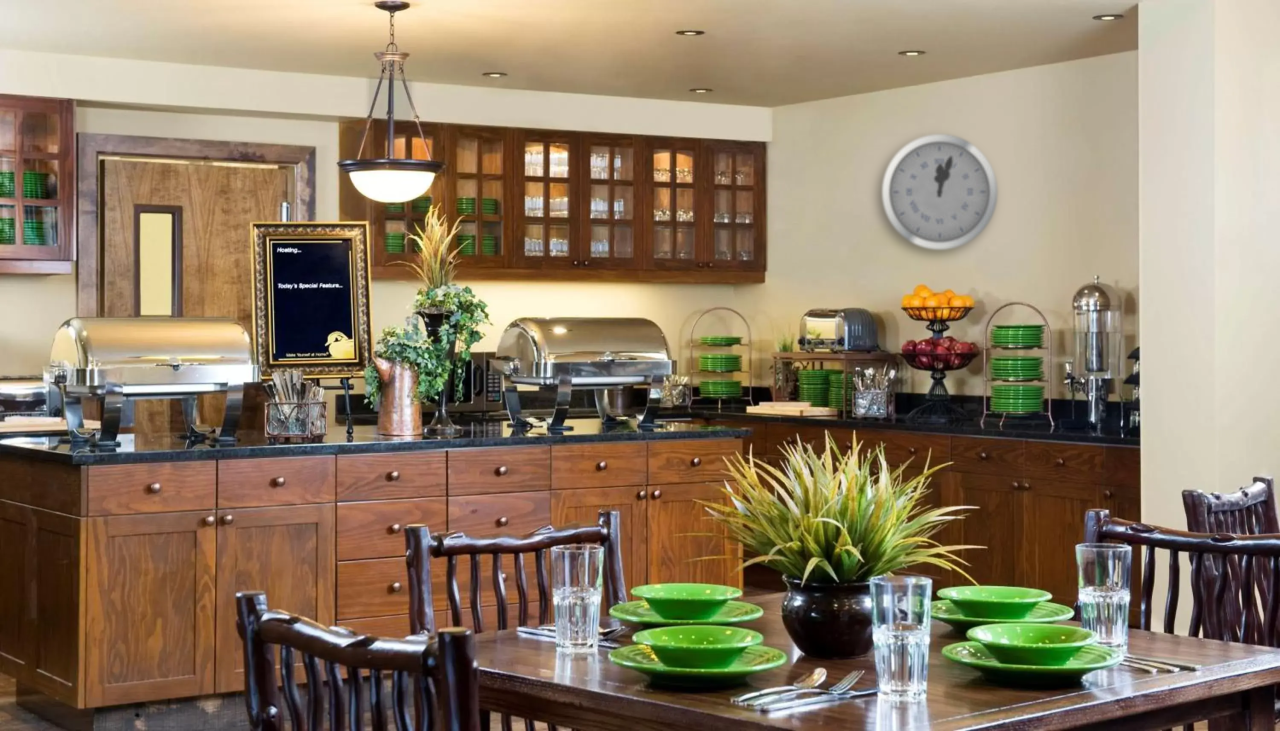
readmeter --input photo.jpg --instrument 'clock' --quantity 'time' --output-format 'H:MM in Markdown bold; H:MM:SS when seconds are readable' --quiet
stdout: **12:03**
